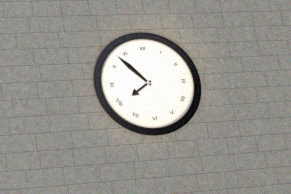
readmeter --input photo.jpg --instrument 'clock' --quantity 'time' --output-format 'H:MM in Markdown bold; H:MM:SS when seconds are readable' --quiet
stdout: **7:53**
